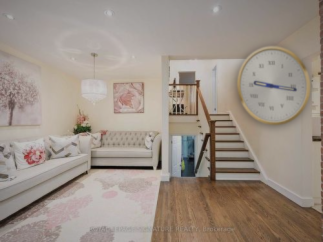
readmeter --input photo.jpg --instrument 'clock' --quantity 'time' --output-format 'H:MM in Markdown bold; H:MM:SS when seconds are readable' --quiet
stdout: **9:16**
